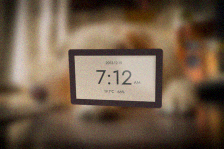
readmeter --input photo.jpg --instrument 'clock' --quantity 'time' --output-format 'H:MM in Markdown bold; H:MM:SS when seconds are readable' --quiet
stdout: **7:12**
